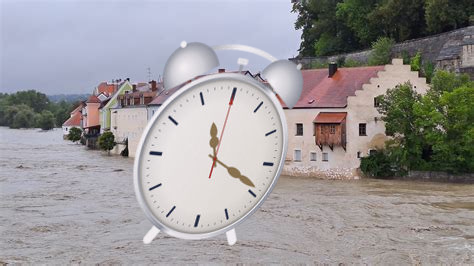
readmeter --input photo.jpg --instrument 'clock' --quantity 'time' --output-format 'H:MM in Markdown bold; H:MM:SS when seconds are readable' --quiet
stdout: **11:19:00**
